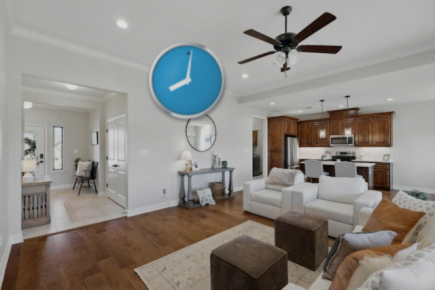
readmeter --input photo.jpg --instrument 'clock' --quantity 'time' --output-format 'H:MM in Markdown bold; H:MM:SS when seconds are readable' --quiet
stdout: **8:01**
